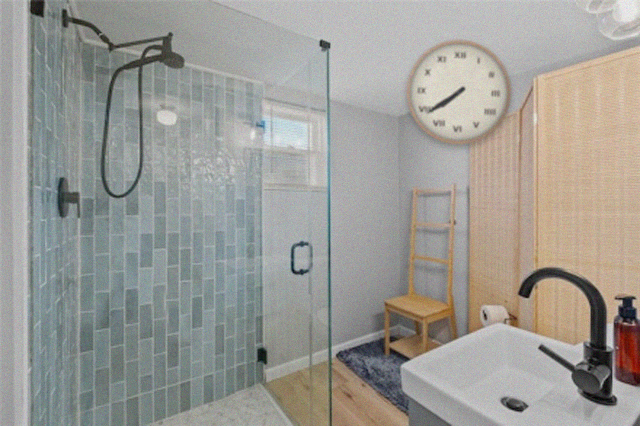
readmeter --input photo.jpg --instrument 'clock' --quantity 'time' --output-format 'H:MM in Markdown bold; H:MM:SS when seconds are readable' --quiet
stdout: **7:39**
